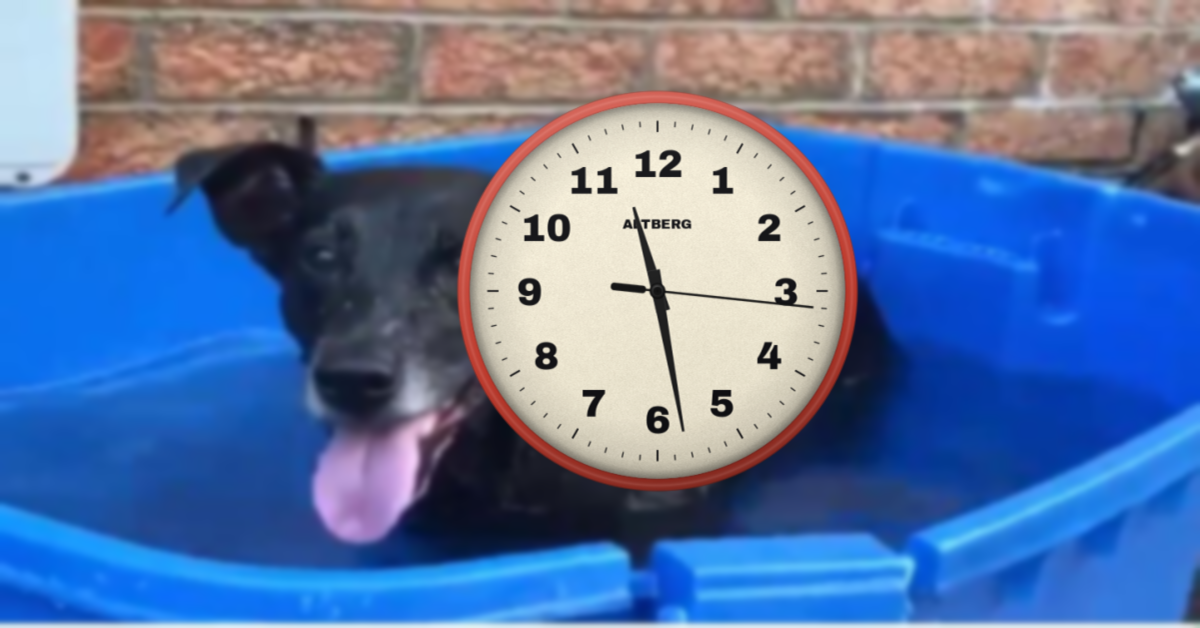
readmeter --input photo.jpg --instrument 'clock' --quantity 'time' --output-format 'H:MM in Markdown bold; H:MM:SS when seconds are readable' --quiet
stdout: **11:28:16**
